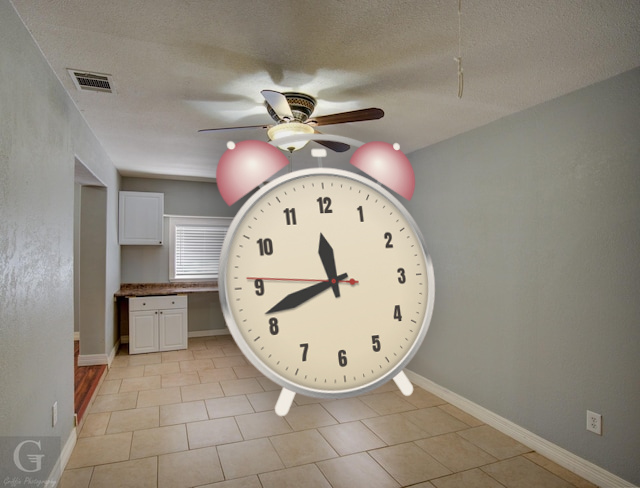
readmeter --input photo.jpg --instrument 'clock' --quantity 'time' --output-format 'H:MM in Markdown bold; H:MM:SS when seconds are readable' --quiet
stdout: **11:41:46**
